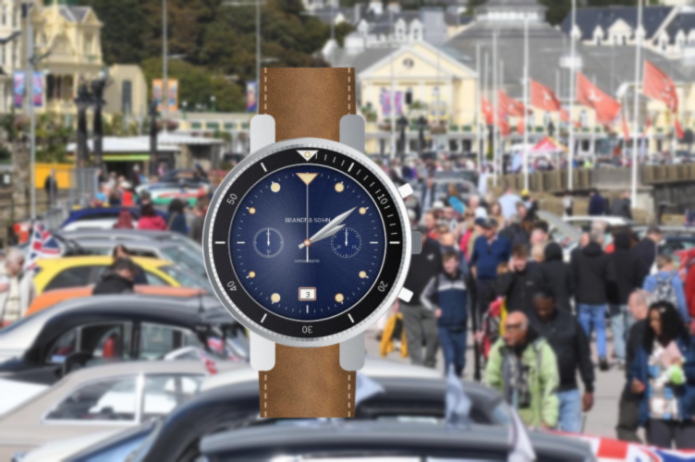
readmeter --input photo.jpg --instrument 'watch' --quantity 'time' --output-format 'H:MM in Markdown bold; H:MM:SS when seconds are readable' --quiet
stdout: **2:09**
